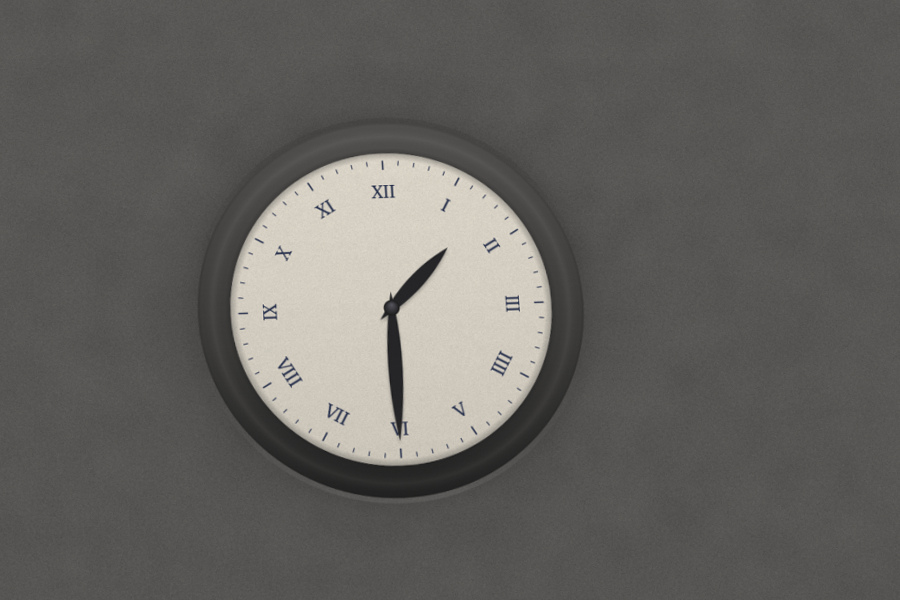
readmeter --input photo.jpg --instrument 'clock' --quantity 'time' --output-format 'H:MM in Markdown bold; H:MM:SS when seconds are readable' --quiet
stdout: **1:30**
